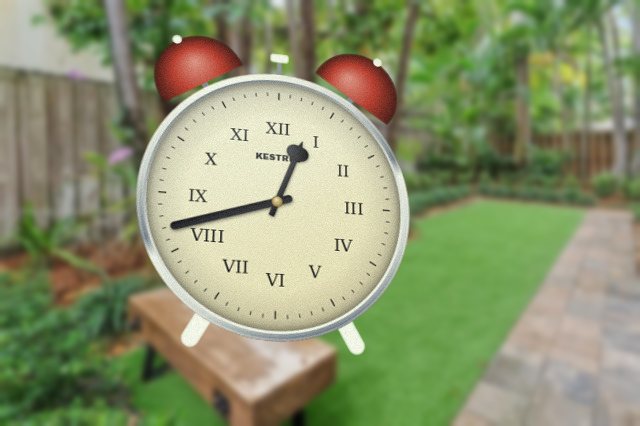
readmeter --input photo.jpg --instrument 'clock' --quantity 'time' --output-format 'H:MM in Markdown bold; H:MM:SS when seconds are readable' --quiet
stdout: **12:42**
